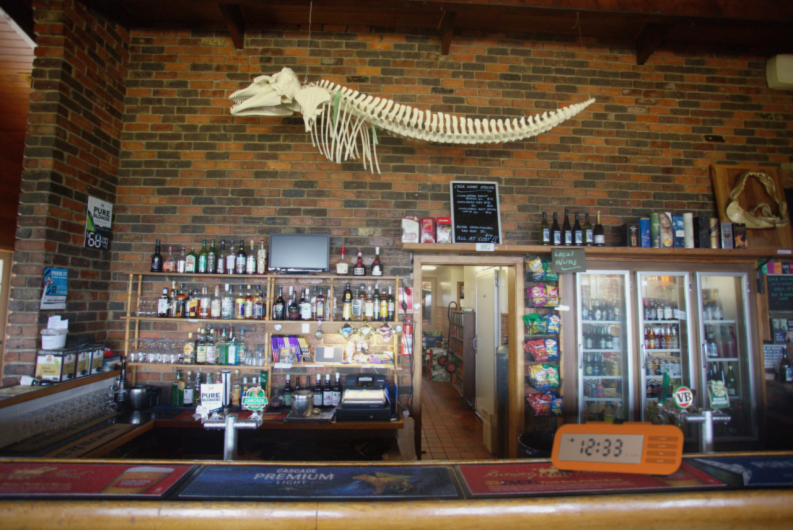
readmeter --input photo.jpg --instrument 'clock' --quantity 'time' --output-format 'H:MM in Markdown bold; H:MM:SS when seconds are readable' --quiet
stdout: **12:33**
